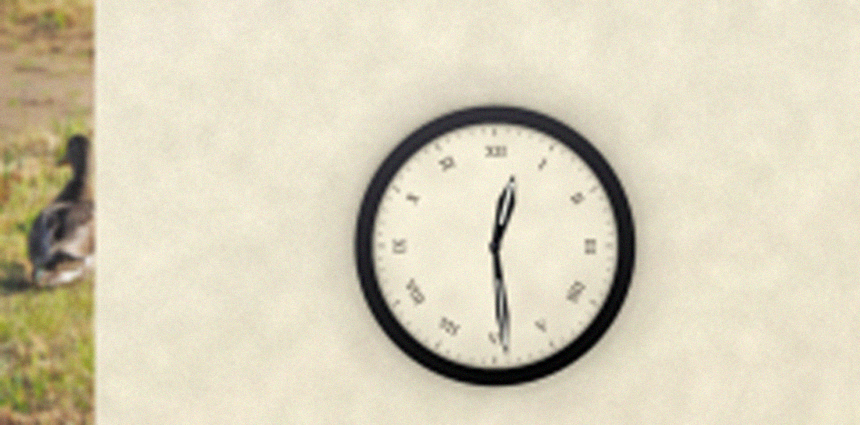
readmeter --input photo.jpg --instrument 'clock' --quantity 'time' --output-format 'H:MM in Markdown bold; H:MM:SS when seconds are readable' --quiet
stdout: **12:29**
